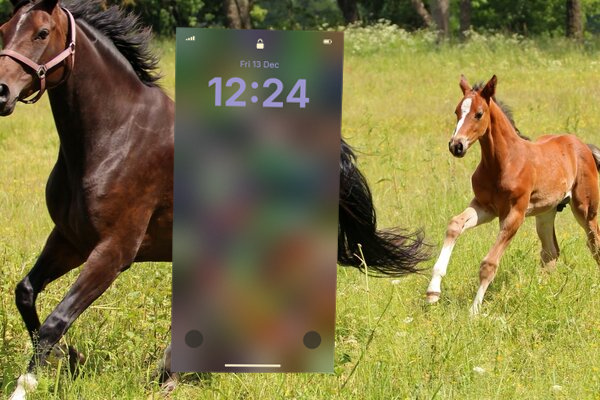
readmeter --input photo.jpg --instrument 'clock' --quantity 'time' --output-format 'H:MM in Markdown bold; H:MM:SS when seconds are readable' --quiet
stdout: **12:24**
